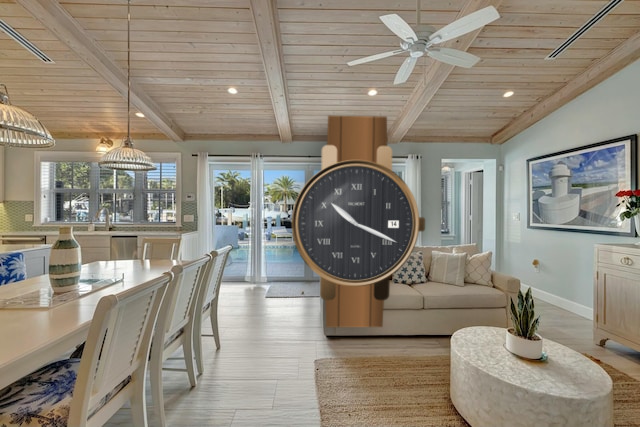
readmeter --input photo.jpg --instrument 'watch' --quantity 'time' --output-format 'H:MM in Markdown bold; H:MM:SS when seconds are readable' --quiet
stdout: **10:19**
